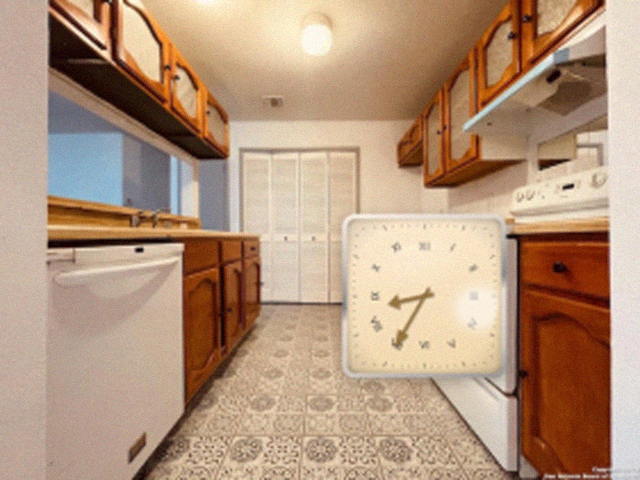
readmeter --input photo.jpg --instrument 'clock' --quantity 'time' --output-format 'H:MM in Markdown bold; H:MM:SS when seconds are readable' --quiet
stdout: **8:35**
